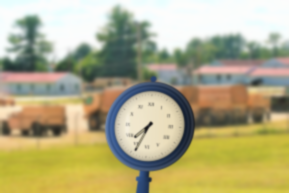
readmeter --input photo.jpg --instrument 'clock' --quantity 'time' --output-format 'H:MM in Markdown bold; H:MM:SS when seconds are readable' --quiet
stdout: **7:34**
